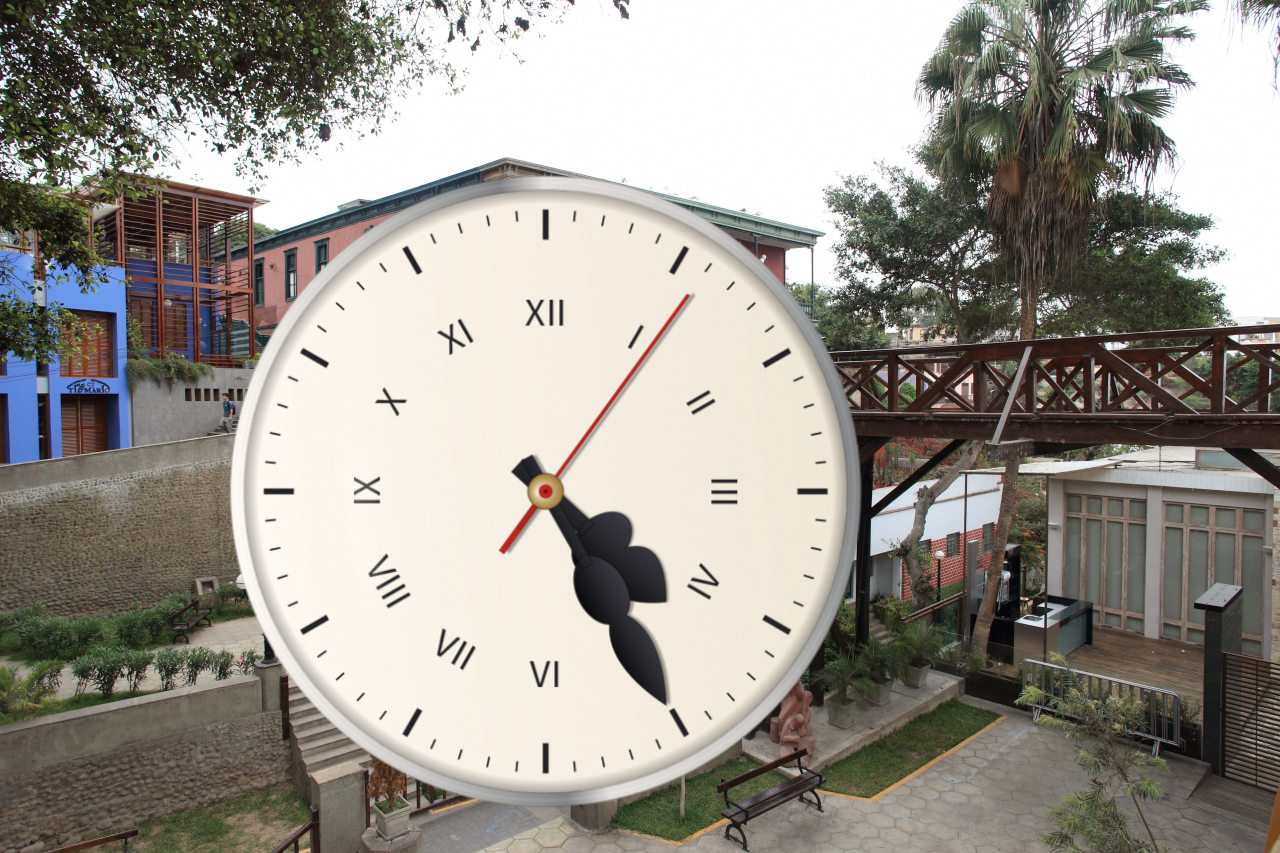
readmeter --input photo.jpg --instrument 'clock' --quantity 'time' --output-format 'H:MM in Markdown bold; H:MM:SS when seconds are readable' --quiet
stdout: **4:25:06**
